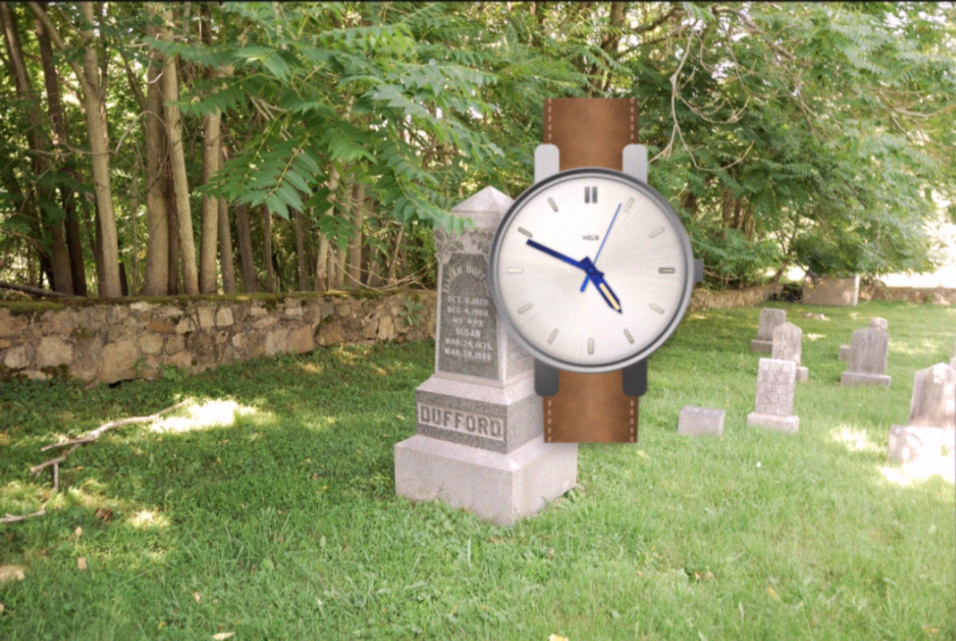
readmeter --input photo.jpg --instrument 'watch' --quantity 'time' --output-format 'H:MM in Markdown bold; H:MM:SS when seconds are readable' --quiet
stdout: **4:49:04**
